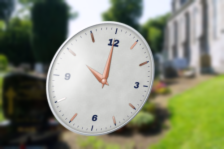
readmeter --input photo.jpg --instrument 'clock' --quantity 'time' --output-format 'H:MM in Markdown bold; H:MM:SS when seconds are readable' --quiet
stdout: **10:00**
